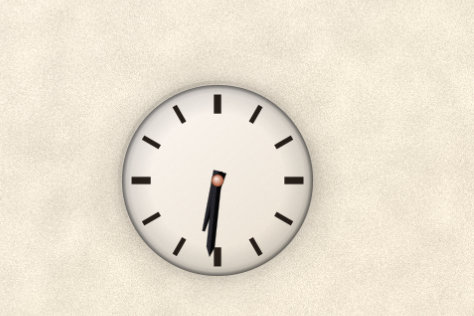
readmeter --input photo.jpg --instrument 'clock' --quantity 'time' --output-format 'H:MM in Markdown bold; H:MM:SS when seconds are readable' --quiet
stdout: **6:31**
